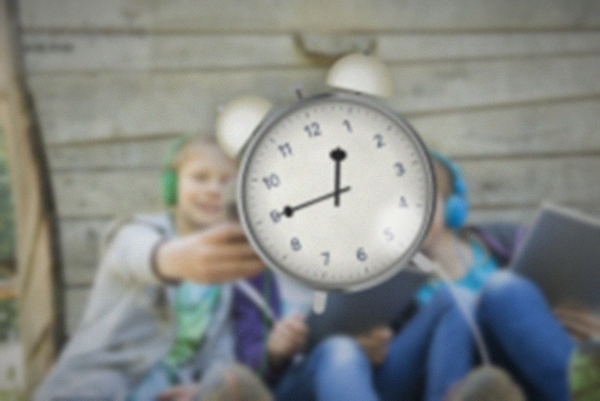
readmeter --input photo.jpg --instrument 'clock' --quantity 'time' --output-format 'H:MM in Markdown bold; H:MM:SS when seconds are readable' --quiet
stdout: **12:45**
